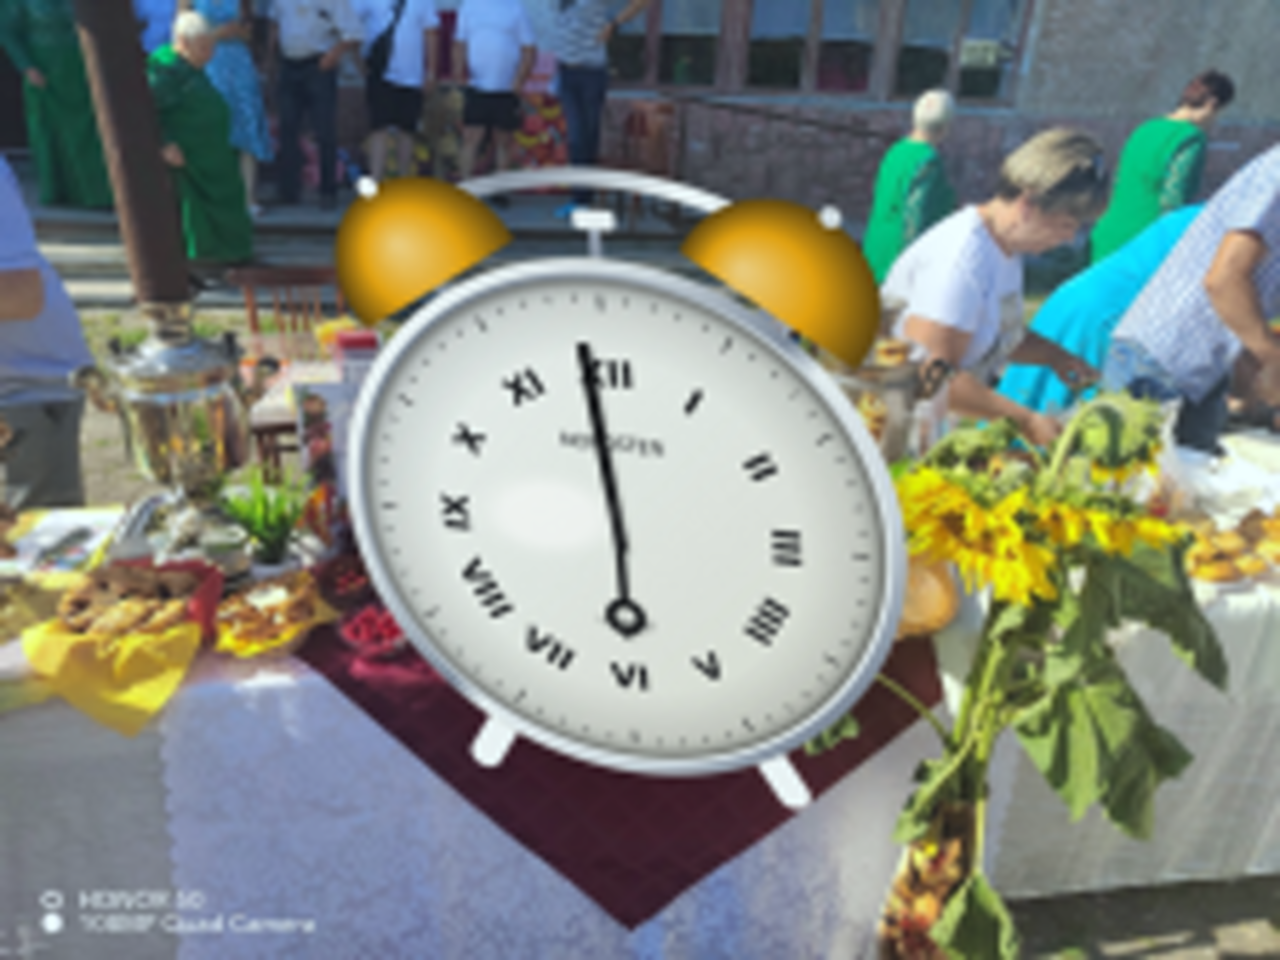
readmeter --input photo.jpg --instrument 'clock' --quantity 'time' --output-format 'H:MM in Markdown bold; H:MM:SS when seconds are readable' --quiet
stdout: **5:59**
